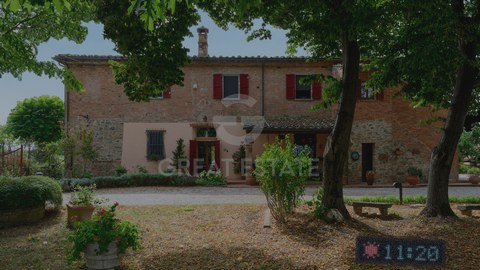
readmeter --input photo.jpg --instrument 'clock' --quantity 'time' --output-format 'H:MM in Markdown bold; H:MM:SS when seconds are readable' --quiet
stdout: **11:20**
